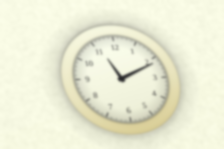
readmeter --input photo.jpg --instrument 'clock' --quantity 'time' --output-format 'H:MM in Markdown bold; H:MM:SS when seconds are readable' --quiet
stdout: **11:11**
